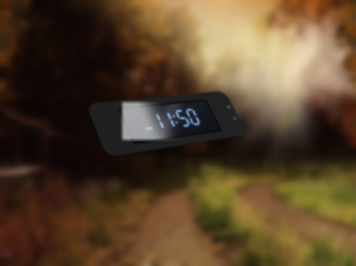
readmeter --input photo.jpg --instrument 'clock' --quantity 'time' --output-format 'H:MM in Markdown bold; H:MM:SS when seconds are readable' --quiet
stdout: **11:50**
